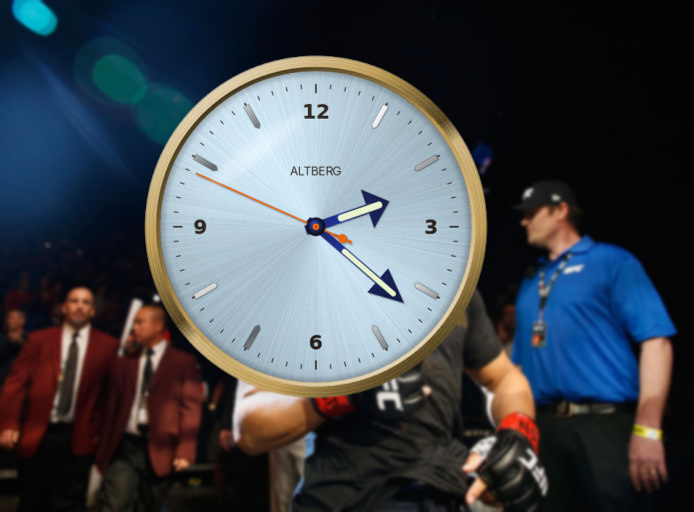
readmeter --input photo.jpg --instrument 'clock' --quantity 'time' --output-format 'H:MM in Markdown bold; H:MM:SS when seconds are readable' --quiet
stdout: **2:21:49**
